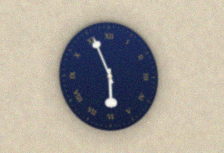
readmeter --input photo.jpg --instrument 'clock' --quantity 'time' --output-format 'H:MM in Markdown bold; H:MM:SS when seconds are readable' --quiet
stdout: **5:56**
